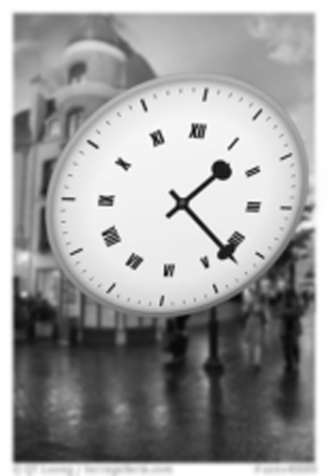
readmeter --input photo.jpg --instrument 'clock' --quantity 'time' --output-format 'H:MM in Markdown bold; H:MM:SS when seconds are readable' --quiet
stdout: **1:22**
